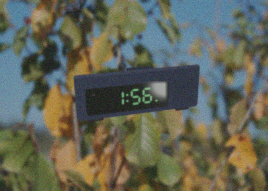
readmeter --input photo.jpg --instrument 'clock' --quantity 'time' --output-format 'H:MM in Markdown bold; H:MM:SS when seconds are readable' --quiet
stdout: **1:56**
